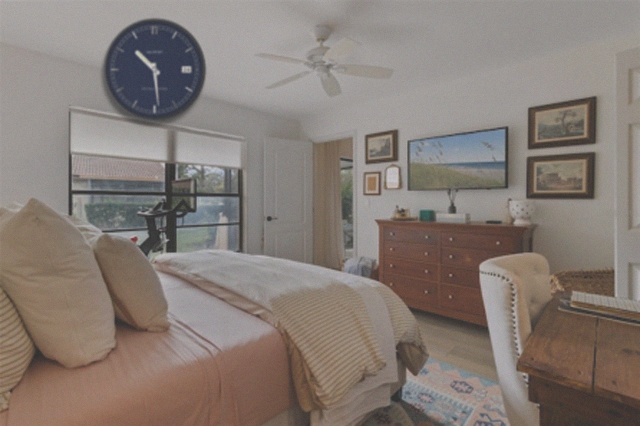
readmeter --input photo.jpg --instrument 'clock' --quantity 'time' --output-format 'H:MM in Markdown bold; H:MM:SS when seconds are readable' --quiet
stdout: **10:29**
